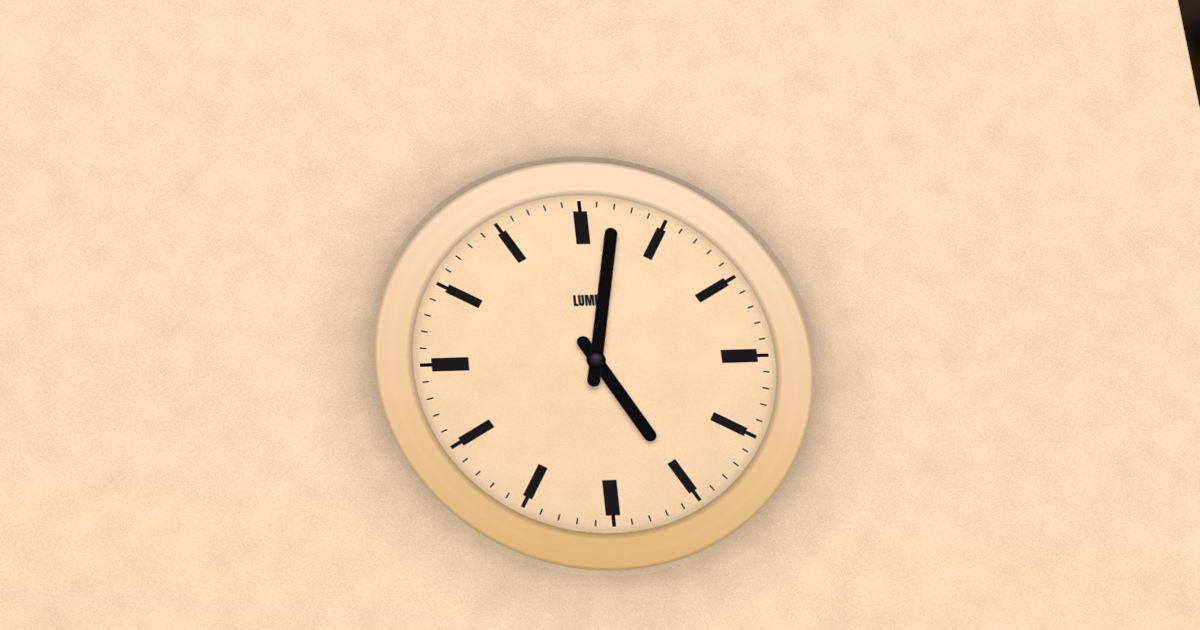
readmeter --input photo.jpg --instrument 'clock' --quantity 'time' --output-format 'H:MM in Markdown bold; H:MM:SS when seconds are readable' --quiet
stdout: **5:02**
